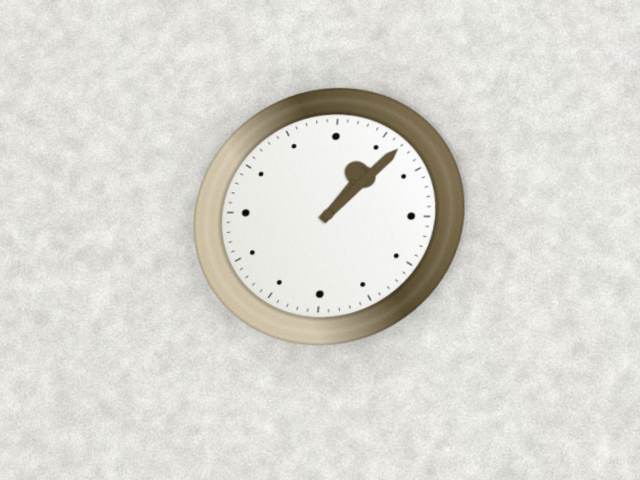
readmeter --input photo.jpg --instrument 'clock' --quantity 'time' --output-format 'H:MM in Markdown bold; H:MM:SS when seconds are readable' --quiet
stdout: **1:07**
